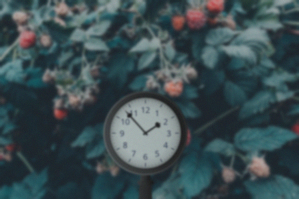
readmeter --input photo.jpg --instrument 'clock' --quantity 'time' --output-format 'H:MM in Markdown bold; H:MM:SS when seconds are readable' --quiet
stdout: **1:53**
